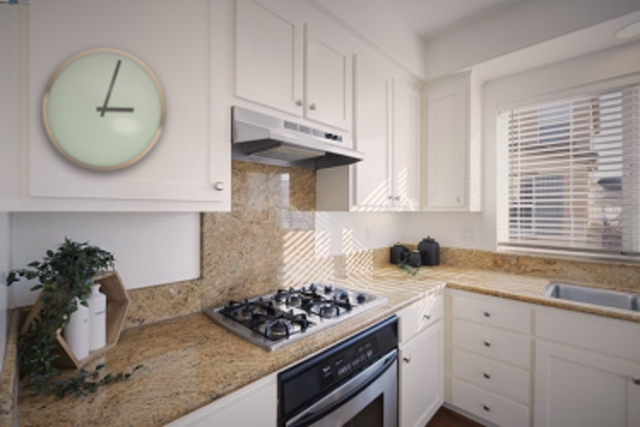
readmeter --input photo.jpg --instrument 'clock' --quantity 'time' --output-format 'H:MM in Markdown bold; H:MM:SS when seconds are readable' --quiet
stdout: **3:03**
